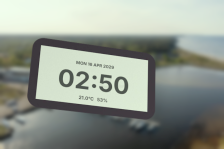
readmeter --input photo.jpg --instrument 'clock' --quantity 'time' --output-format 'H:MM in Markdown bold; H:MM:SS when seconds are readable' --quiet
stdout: **2:50**
